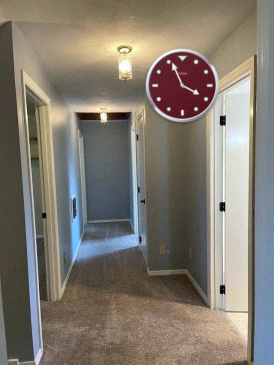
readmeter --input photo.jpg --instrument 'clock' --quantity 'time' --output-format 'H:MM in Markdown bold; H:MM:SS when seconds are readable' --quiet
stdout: **3:56**
